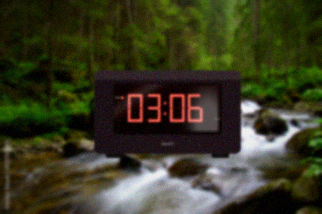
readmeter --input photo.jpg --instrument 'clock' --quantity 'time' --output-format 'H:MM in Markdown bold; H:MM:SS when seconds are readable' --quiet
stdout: **3:06**
